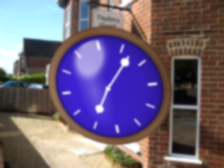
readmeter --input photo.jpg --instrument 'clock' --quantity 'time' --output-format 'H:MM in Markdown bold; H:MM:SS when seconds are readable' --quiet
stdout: **7:07**
